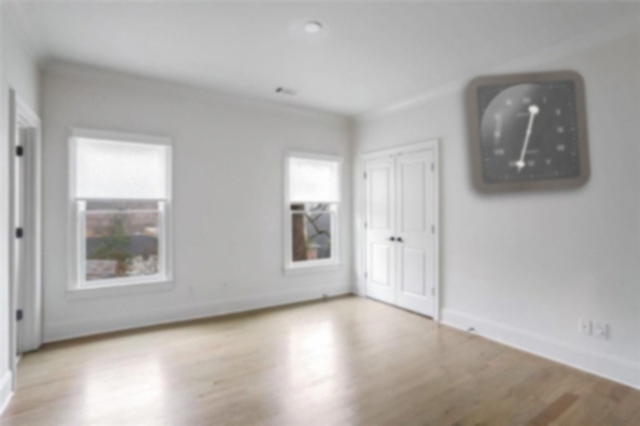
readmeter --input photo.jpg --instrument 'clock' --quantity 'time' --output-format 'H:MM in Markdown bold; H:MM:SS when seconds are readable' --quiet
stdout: **12:33**
